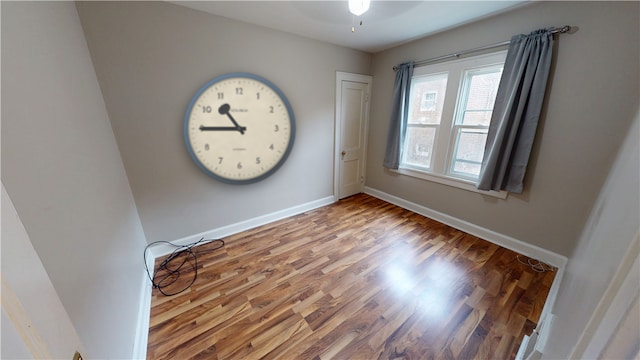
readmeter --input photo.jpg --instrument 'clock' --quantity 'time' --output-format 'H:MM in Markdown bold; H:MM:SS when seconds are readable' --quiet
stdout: **10:45**
